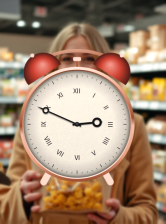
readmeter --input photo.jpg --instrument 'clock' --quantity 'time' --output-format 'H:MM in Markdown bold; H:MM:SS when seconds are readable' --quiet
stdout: **2:49**
